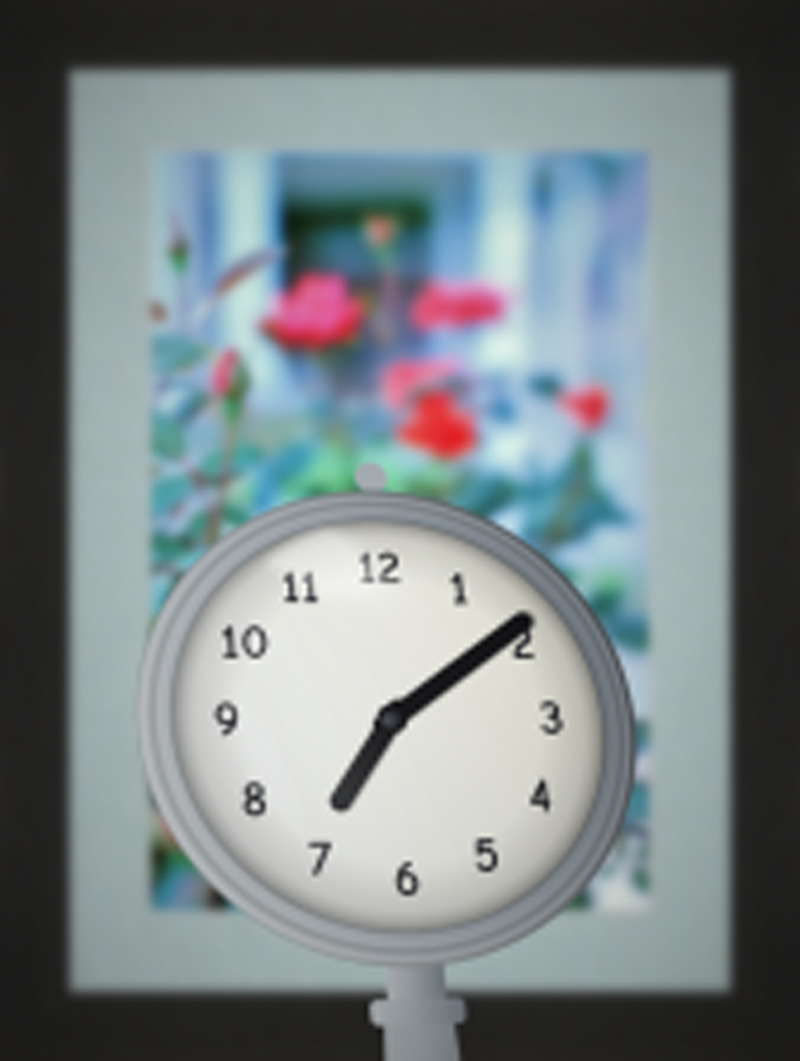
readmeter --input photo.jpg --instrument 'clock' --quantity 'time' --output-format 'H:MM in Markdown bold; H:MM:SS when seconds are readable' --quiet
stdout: **7:09**
